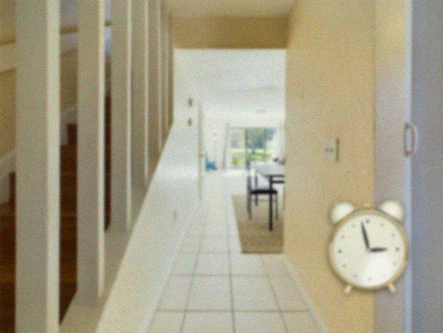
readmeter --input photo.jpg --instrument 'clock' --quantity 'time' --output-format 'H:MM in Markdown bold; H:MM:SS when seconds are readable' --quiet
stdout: **2:58**
